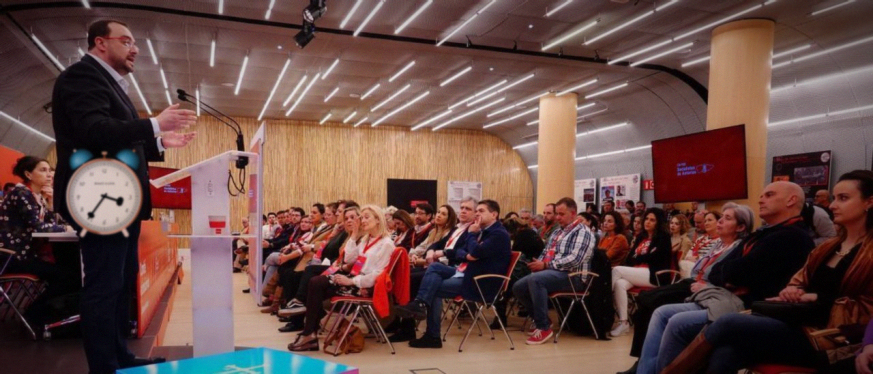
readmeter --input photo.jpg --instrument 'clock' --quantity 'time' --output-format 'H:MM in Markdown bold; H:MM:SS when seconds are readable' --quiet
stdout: **3:36**
